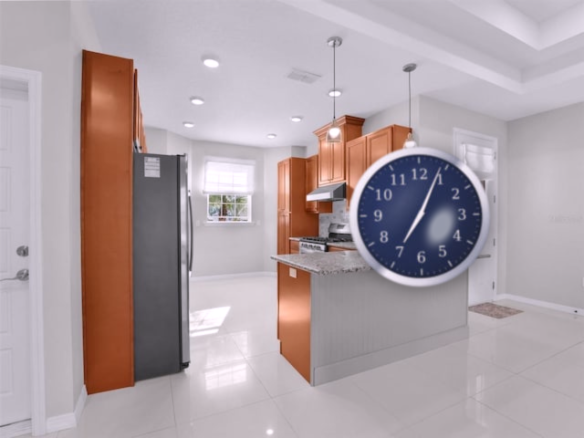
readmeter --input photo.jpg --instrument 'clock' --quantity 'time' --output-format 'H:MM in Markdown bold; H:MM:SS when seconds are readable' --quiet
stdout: **7:04**
